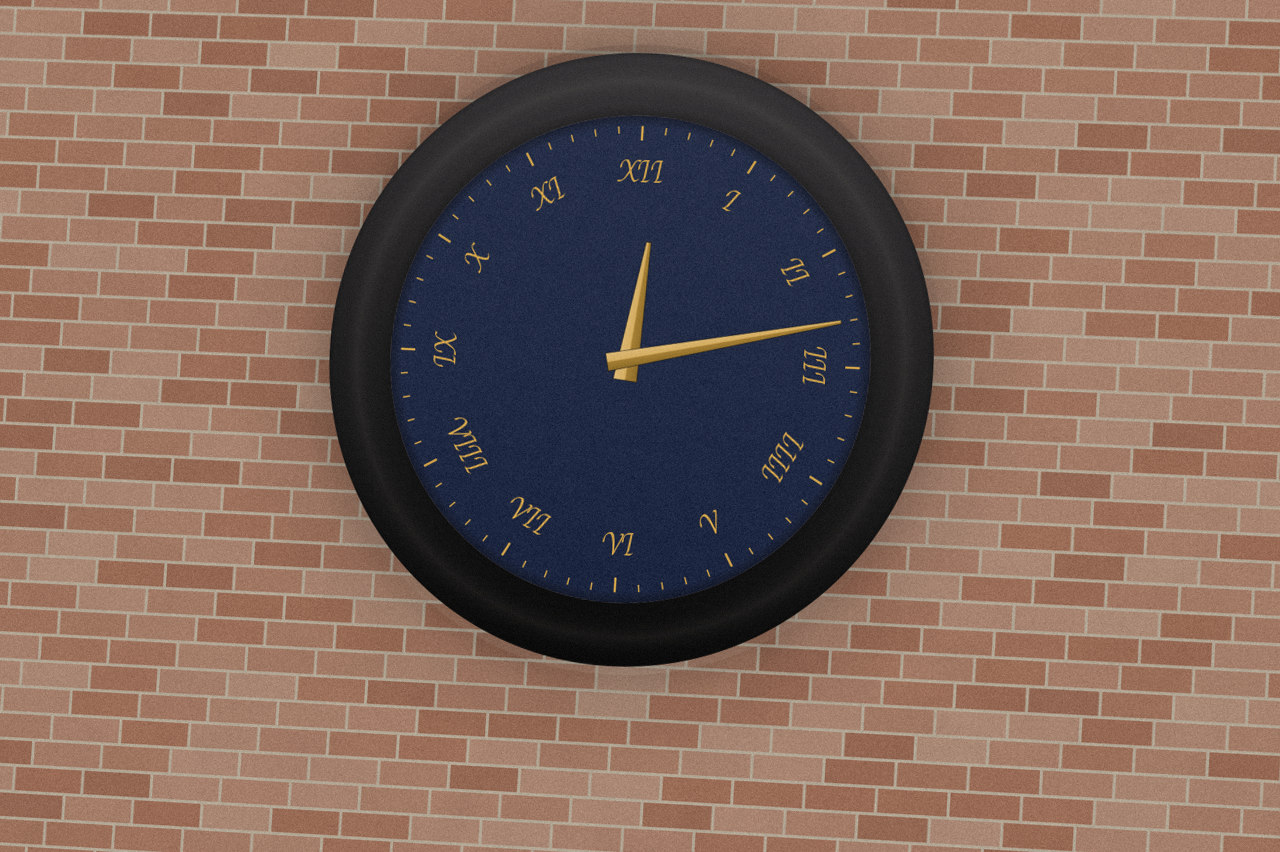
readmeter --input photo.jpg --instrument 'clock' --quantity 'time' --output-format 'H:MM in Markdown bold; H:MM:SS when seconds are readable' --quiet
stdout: **12:13**
